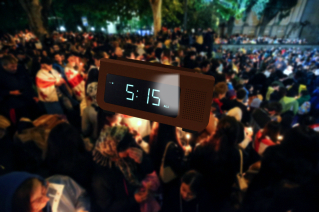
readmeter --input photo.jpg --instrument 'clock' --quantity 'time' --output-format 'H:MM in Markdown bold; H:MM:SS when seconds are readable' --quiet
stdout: **5:15**
